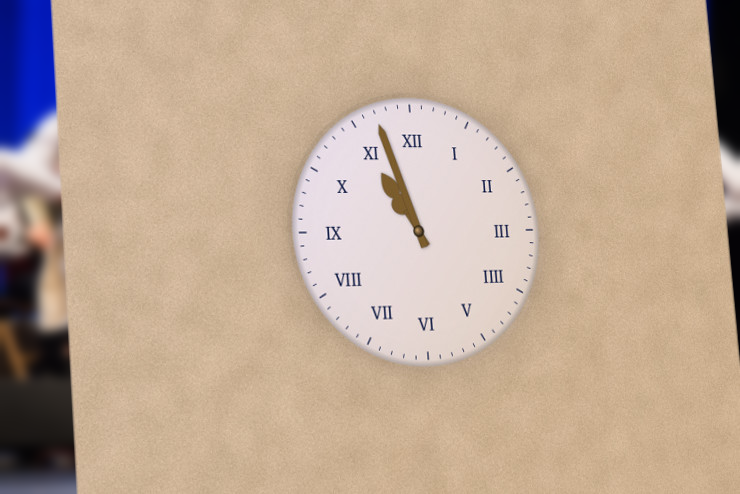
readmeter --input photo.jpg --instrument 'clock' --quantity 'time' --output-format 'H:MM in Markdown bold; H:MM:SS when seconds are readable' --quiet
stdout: **10:57**
